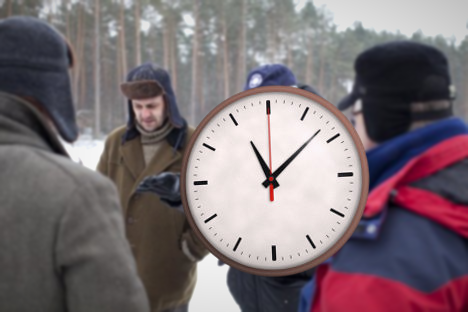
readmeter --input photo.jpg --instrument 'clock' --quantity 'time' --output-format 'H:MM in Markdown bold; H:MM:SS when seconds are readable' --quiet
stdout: **11:08:00**
